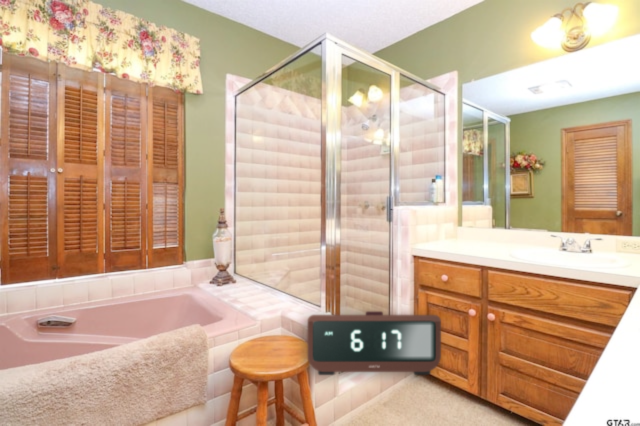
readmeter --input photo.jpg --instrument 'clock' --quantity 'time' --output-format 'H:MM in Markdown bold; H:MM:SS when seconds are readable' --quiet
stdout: **6:17**
